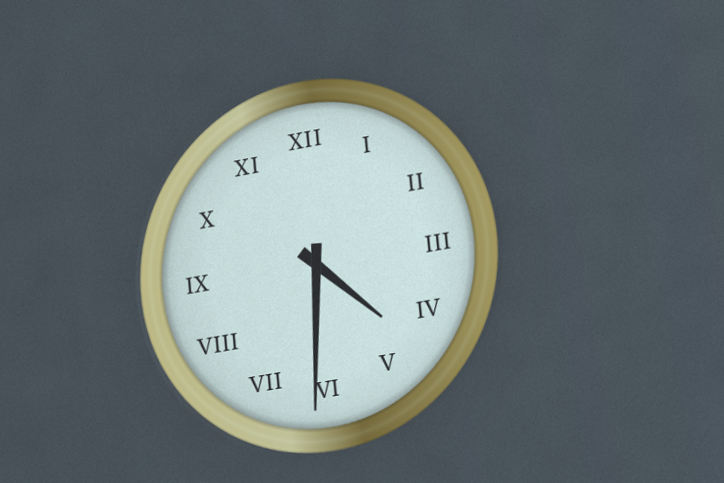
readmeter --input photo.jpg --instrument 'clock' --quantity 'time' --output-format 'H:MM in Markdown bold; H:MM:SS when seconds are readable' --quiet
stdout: **4:31**
